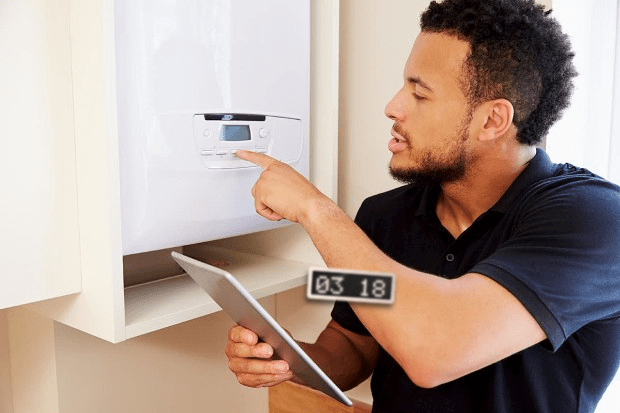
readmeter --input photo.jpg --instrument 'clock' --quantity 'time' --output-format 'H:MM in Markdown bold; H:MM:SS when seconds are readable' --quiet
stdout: **3:18**
